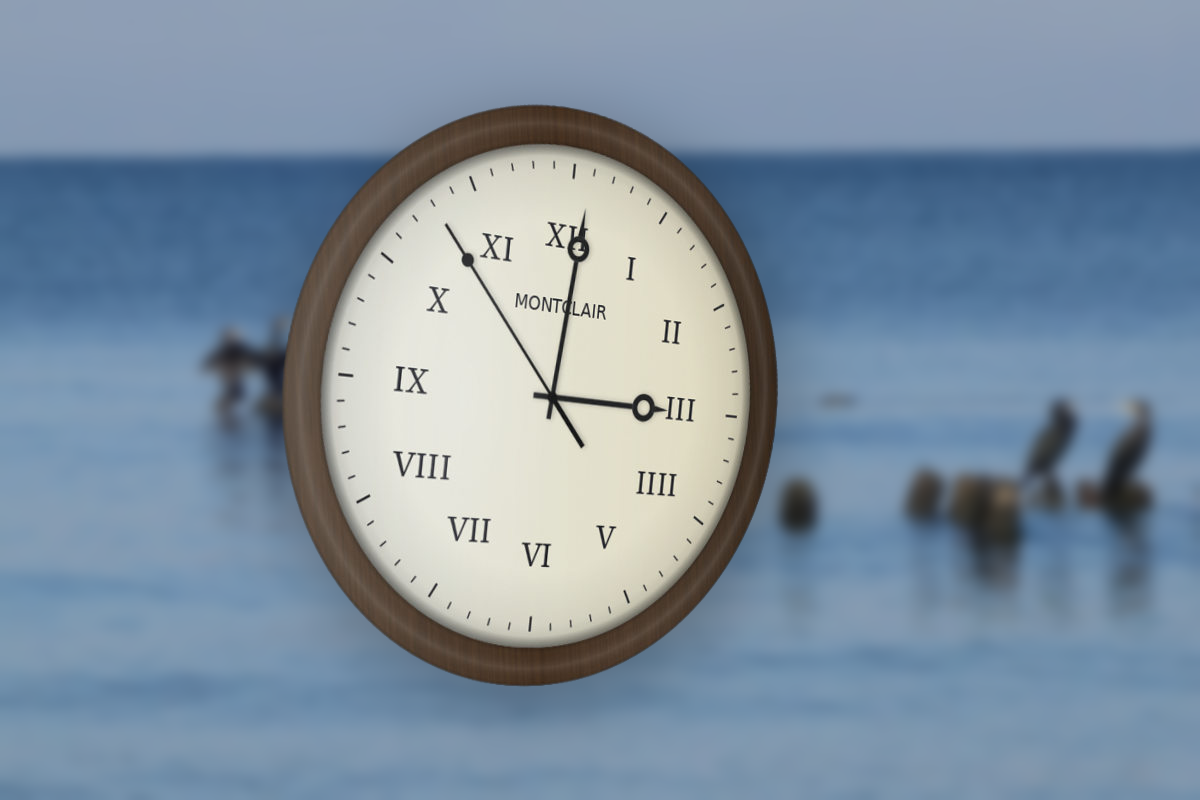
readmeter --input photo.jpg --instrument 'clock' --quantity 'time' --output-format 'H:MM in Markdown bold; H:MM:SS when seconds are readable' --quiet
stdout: **3:00:53**
